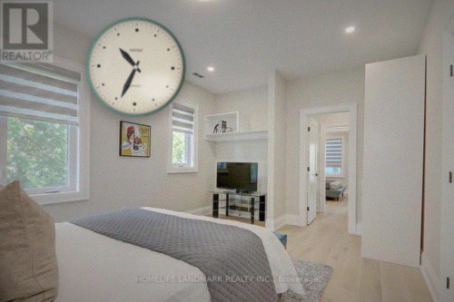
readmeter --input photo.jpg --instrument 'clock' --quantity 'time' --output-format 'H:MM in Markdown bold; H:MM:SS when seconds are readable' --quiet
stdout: **10:34**
